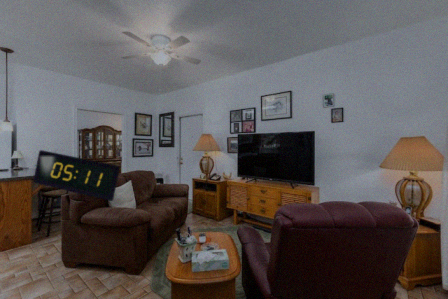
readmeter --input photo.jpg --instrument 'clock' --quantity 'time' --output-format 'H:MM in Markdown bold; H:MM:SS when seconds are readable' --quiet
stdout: **5:11**
